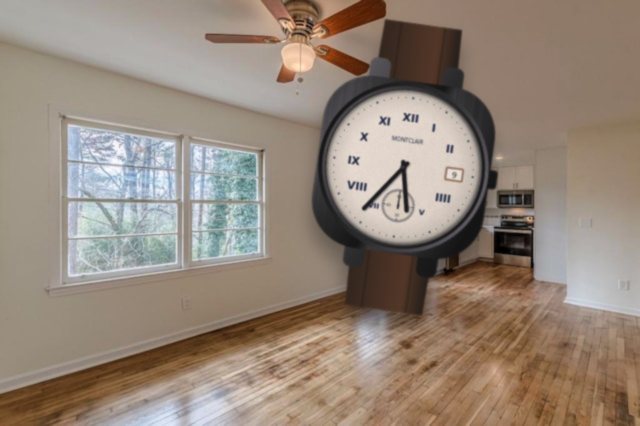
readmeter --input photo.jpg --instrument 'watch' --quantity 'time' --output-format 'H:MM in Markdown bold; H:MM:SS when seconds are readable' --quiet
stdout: **5:36**
